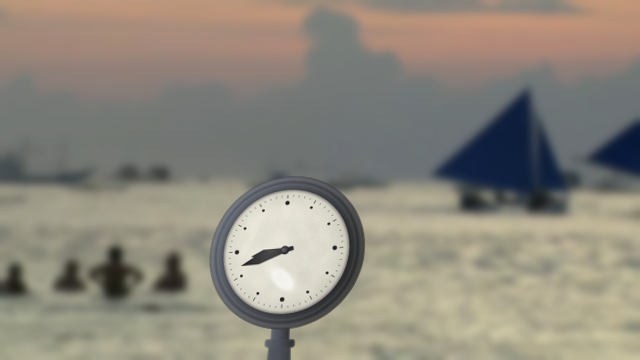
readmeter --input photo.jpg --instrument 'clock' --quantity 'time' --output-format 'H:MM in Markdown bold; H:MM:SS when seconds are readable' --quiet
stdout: **8:42**
